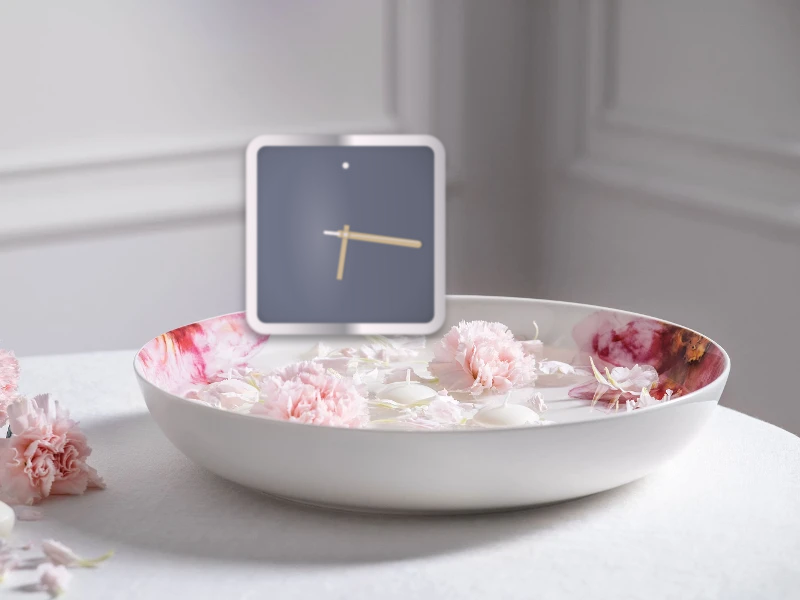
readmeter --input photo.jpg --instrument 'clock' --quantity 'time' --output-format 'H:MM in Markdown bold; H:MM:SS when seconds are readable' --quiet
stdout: **6:16:16**
